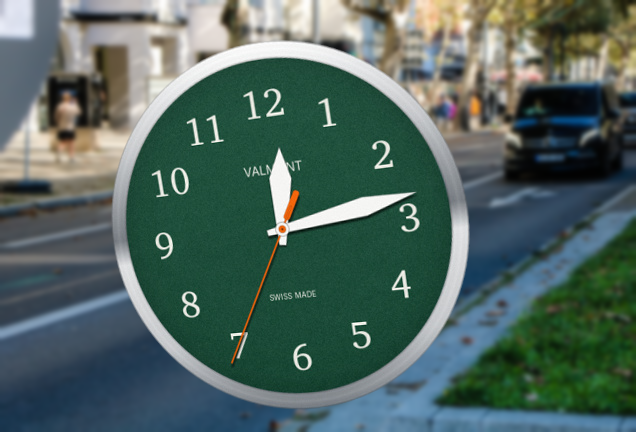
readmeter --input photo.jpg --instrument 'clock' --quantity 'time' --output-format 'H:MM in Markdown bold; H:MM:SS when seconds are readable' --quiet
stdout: **12:13:35**
